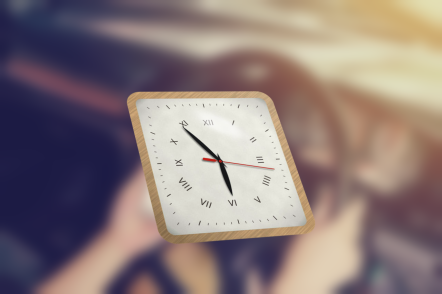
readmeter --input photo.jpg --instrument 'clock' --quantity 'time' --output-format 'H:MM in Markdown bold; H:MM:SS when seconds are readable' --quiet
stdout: **5:54:17**
